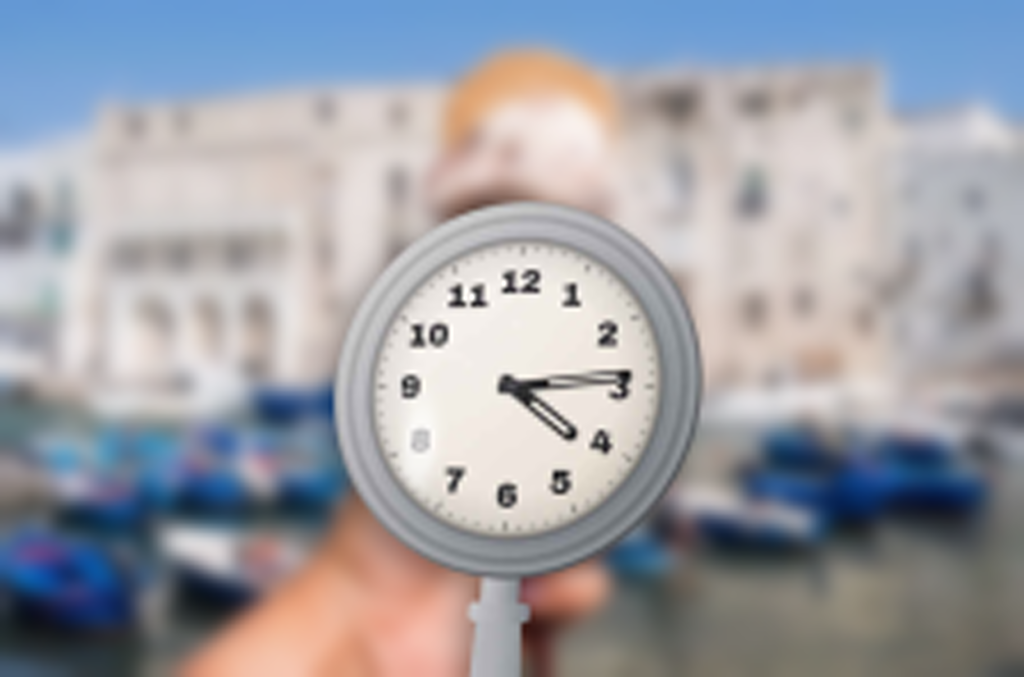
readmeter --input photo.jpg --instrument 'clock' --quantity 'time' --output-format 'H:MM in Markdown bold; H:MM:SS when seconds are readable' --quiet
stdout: **4:14**
